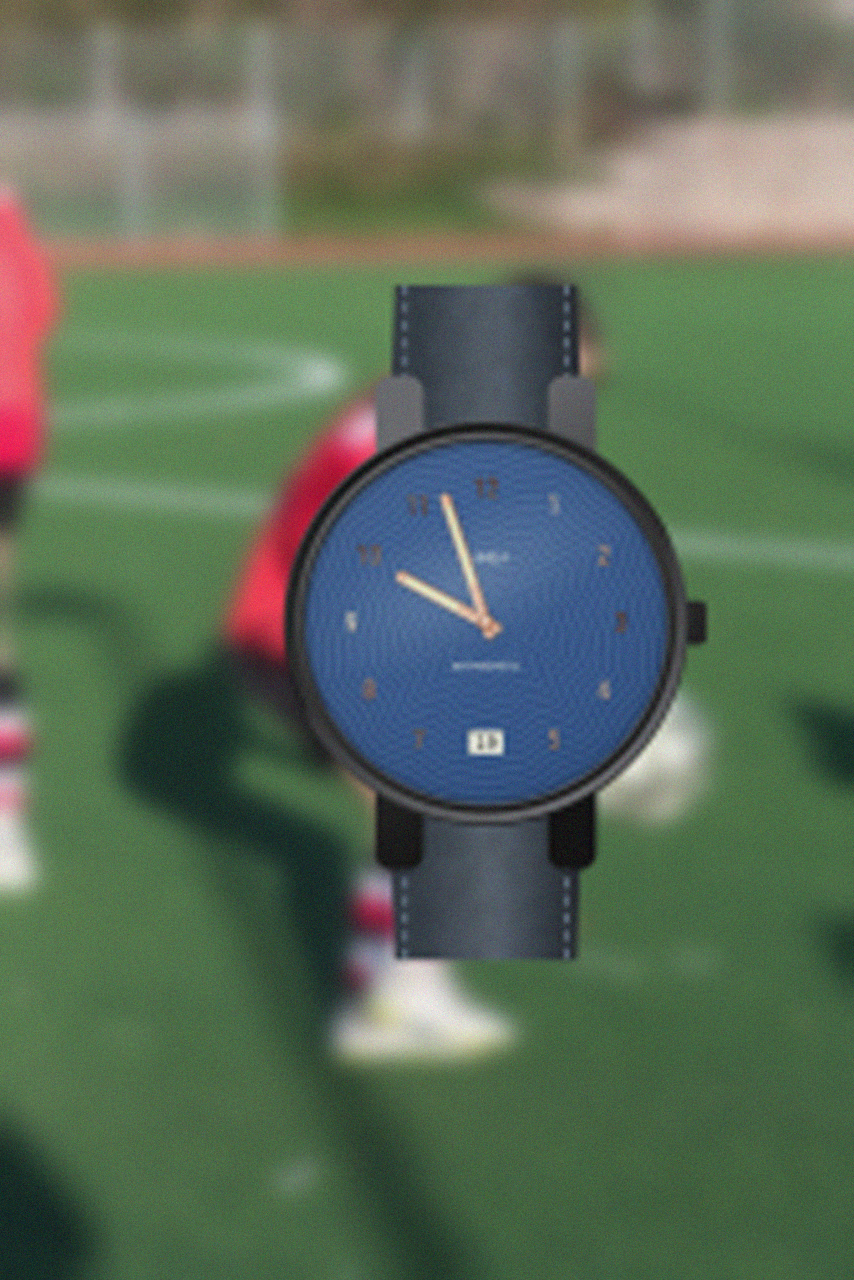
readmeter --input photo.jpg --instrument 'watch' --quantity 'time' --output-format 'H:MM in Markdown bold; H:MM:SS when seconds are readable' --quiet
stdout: **9:57**
